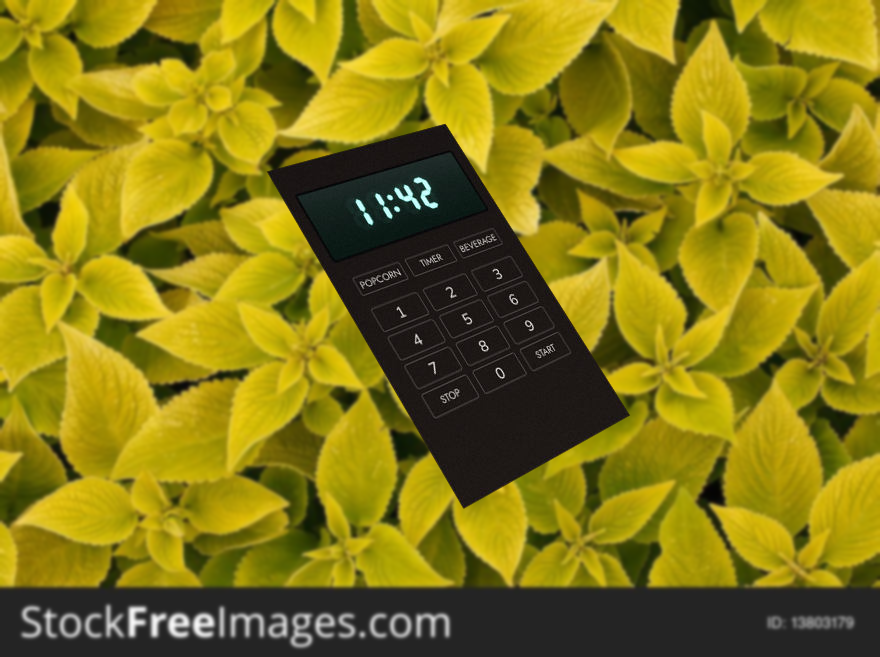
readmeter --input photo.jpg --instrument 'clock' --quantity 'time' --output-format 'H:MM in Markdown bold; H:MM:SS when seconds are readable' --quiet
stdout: **11:42**
